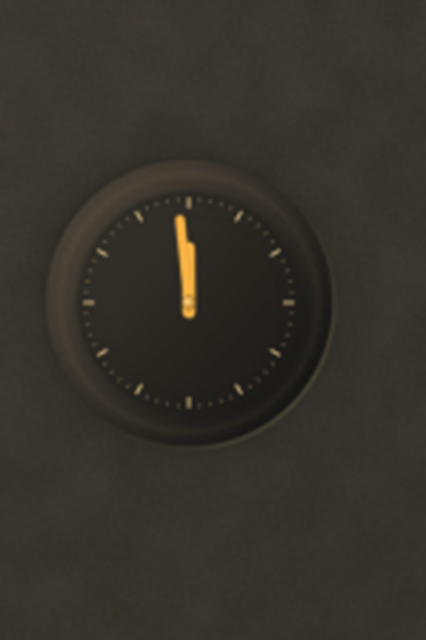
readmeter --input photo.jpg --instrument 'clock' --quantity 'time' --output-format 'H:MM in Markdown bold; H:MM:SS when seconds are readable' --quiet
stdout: **11:59**
